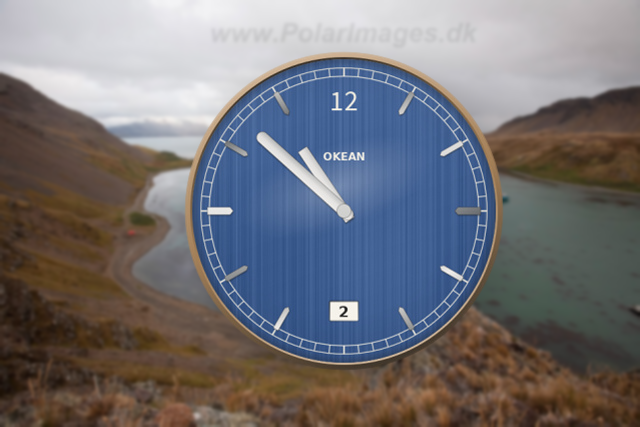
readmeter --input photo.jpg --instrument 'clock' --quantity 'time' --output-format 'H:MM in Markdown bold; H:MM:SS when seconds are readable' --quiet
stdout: **10:52**
